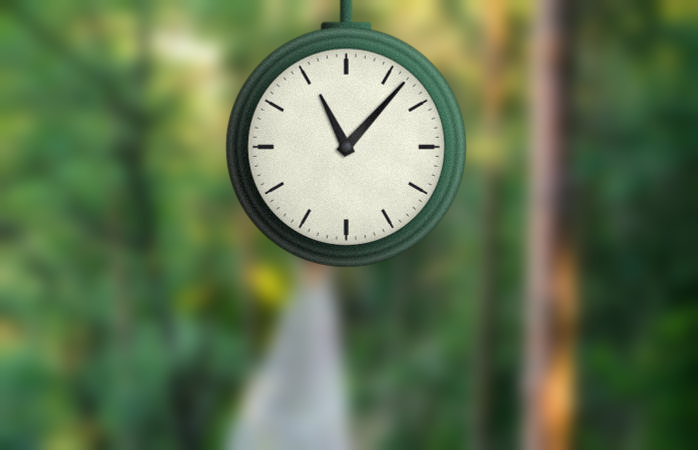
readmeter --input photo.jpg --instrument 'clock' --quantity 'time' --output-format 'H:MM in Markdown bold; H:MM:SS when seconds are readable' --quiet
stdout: **11:07**
